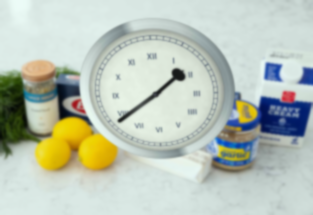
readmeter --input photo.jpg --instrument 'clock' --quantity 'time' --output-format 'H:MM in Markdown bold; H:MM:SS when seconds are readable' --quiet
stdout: **1:39**
